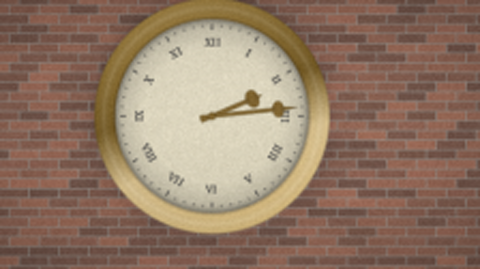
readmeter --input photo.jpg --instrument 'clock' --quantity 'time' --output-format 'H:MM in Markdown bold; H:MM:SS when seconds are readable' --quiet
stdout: **2:14**
